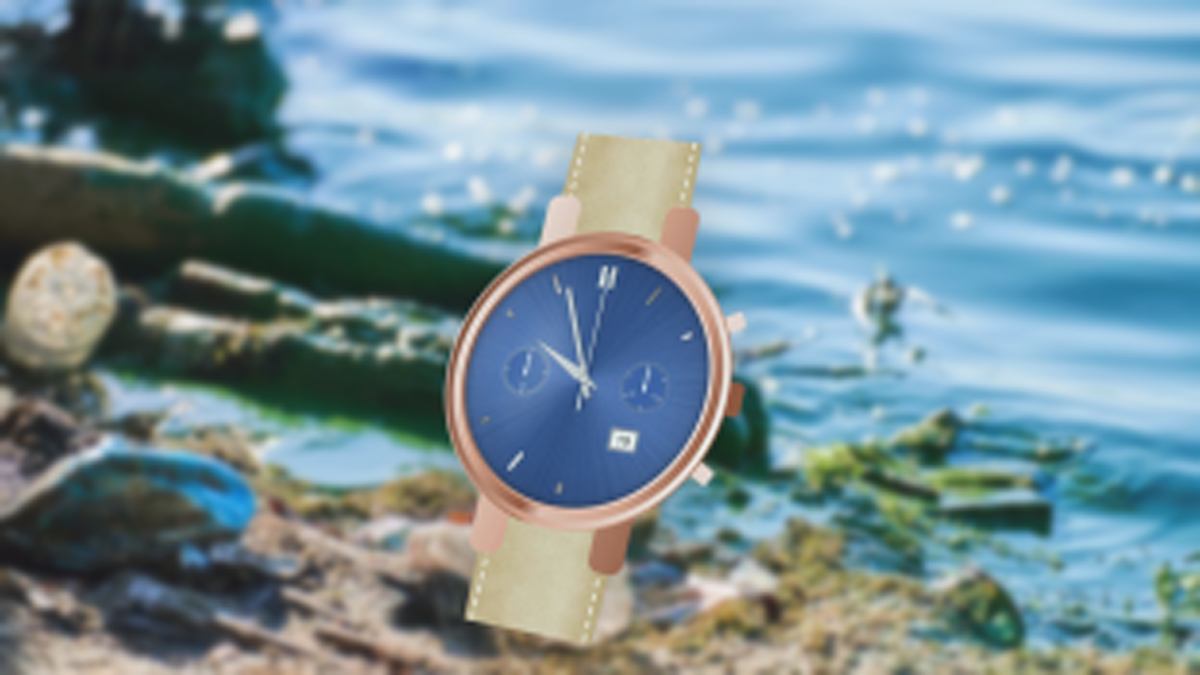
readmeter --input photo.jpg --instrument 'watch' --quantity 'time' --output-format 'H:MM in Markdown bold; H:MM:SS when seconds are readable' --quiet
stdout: **9:56**
